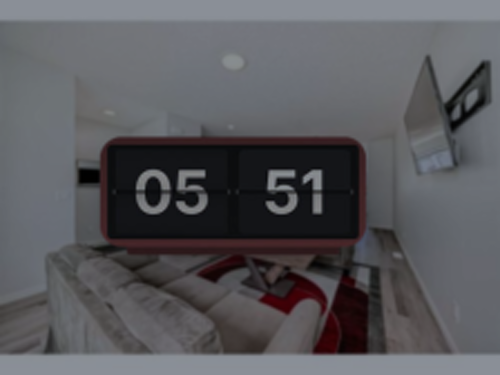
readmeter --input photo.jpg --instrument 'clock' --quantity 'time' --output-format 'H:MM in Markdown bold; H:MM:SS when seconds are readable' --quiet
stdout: **5:51**
